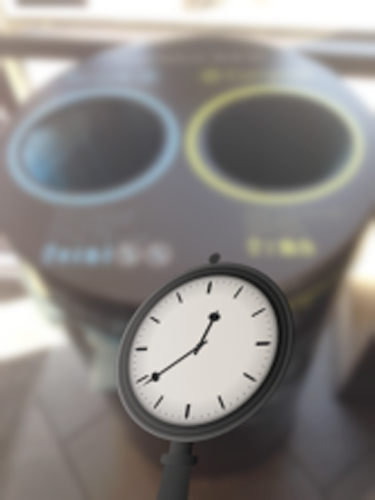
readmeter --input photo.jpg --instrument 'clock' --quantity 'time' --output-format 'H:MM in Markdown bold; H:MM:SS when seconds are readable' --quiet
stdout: **12:39**
